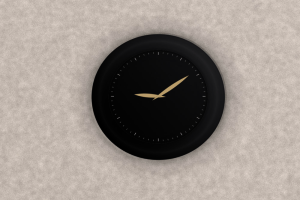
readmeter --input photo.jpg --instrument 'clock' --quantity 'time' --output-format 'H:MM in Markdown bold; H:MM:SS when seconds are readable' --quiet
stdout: **9:09**
